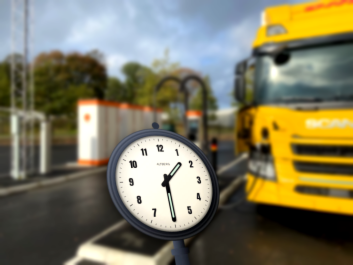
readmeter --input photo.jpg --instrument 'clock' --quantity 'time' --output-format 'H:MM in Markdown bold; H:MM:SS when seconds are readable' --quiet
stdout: **1:30**
